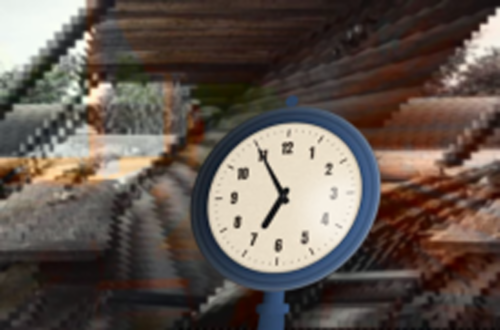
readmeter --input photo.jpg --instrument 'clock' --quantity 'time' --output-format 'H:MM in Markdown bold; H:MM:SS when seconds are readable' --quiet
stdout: **6:55**
